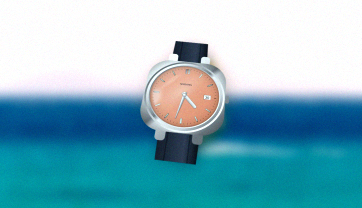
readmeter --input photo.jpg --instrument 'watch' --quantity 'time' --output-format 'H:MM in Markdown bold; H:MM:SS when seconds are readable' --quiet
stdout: **4:32**
